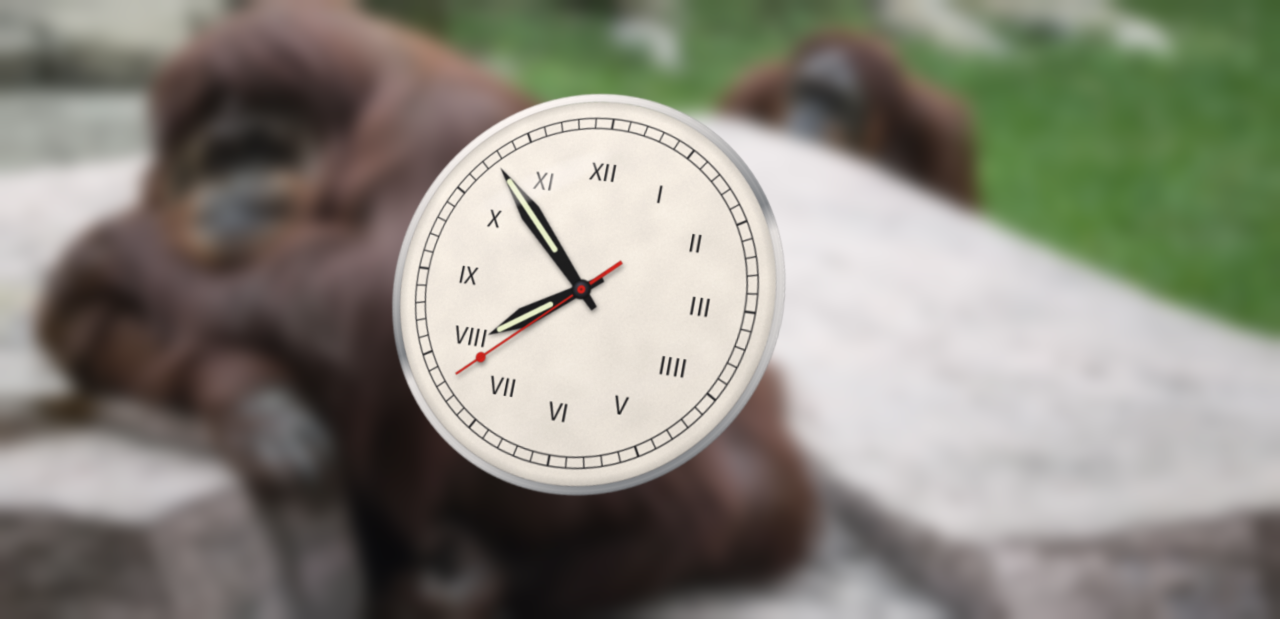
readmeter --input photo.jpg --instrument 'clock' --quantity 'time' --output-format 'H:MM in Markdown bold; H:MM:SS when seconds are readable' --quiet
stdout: **7:52:38**
